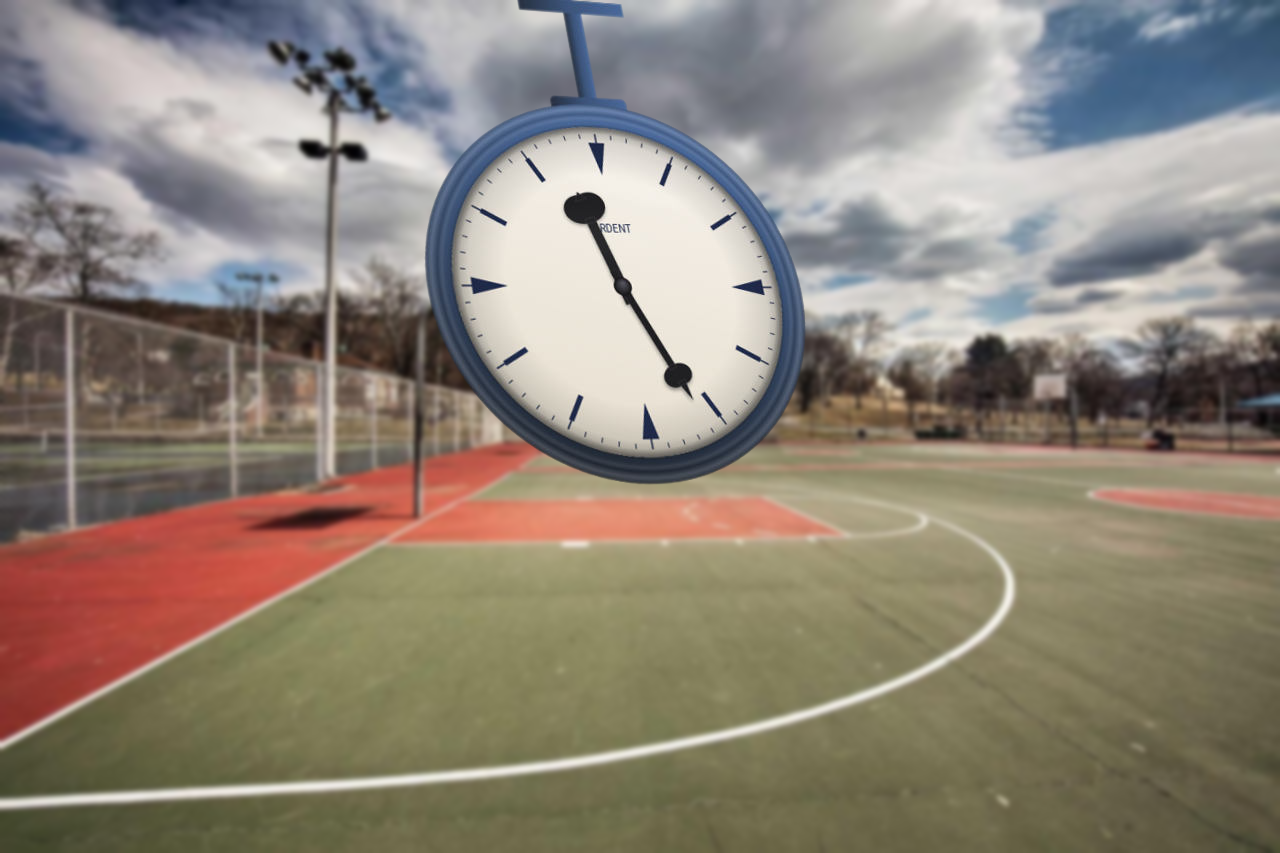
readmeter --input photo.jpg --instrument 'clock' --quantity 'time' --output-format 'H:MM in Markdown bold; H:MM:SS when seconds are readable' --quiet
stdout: **11:26**
